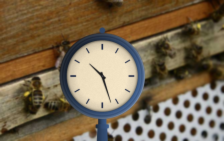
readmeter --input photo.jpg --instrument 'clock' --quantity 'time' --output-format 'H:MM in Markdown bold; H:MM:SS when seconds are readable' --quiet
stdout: **10:27**
